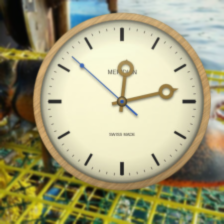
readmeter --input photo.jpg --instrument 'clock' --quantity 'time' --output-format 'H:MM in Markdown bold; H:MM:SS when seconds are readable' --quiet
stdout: **12:12:52**
